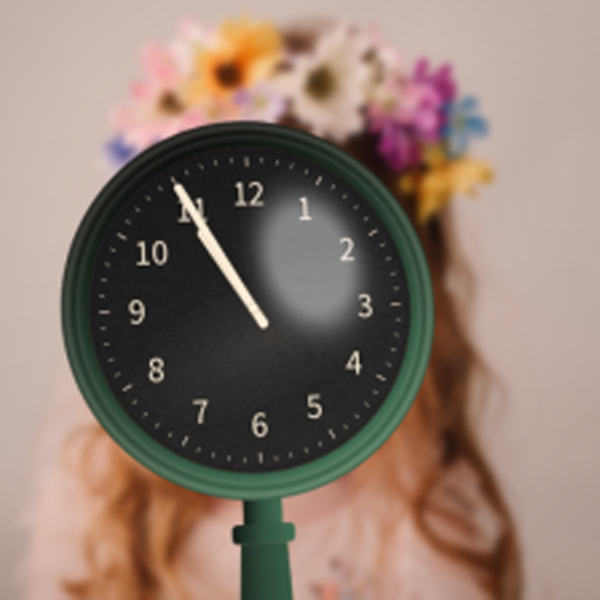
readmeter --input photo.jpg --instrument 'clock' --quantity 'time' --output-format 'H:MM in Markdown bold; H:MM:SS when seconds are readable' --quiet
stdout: **10:55**
